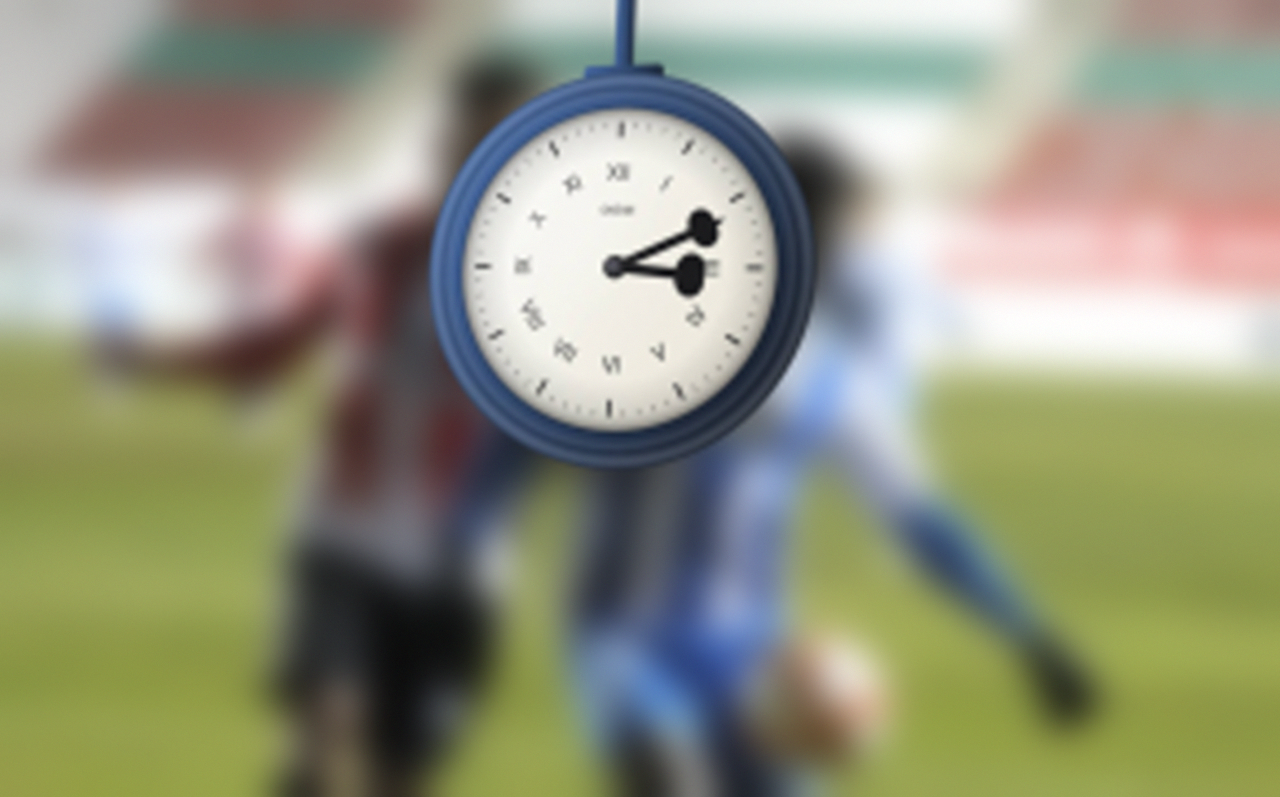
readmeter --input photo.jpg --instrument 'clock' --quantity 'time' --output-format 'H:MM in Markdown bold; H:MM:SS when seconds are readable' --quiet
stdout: **3:11**
